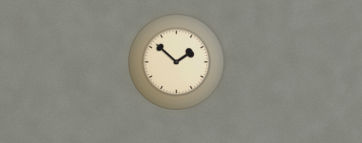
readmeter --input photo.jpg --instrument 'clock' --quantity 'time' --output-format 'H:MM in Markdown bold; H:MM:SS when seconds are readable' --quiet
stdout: **1:52**
